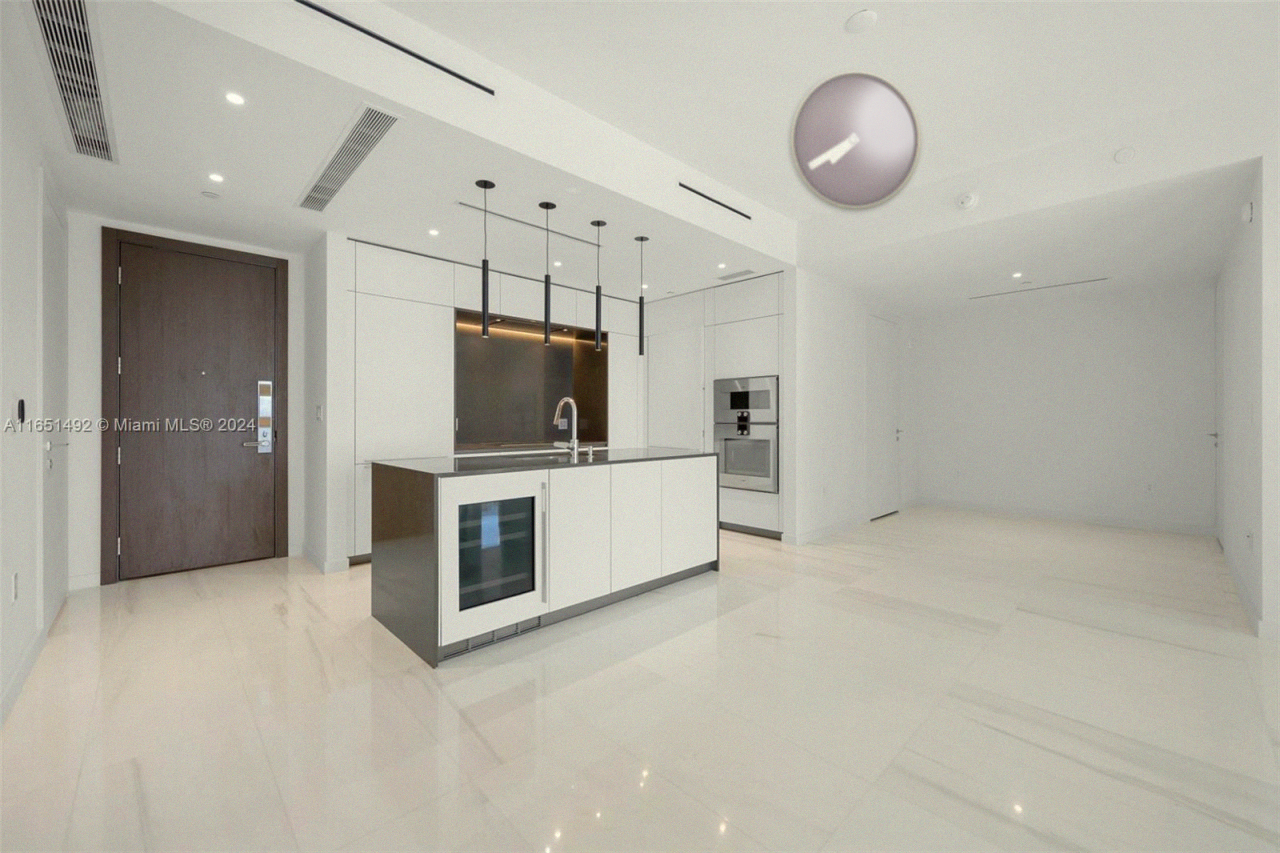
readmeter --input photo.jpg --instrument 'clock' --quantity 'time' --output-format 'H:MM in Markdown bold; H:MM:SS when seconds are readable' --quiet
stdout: **7:40**
